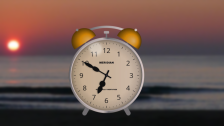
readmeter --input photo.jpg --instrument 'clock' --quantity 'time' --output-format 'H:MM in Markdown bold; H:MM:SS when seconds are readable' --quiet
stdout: **6:50**
